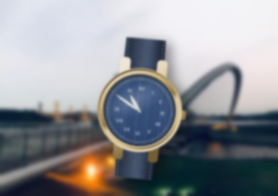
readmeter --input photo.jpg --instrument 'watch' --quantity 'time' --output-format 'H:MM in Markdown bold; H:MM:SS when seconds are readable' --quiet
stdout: **10:50**
